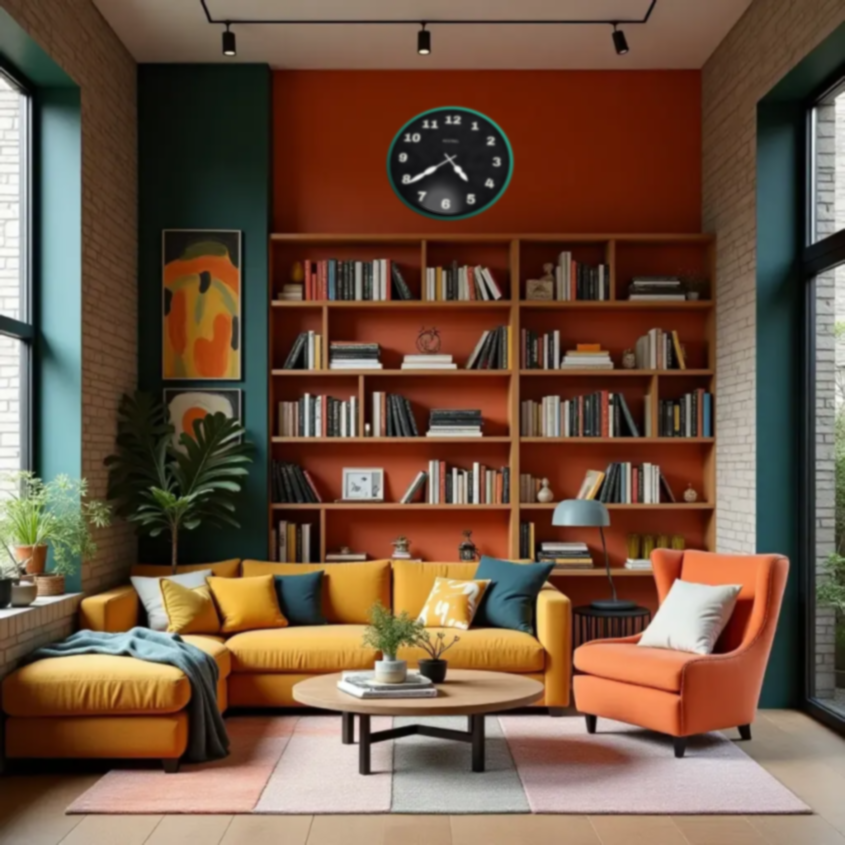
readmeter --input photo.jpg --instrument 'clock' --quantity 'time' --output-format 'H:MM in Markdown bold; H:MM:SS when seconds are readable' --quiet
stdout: **4:39**
